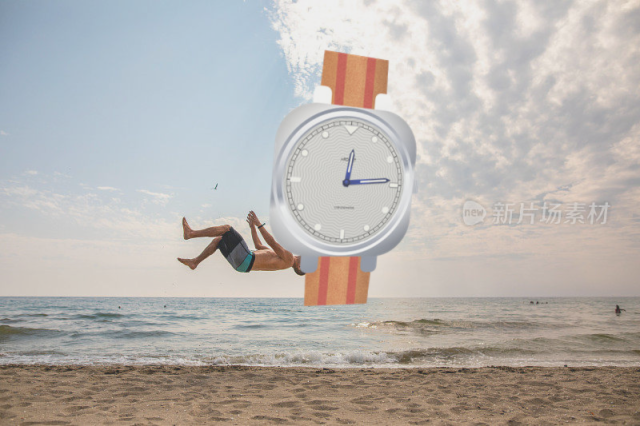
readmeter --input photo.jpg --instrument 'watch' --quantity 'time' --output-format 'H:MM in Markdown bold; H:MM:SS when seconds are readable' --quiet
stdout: **12:14**
